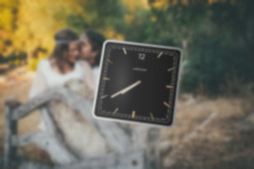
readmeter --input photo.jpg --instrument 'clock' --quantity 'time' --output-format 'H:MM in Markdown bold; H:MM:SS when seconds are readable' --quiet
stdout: **7:39**
